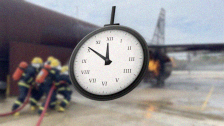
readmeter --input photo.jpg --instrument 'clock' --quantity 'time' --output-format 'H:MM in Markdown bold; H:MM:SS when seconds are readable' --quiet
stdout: **11:51**
